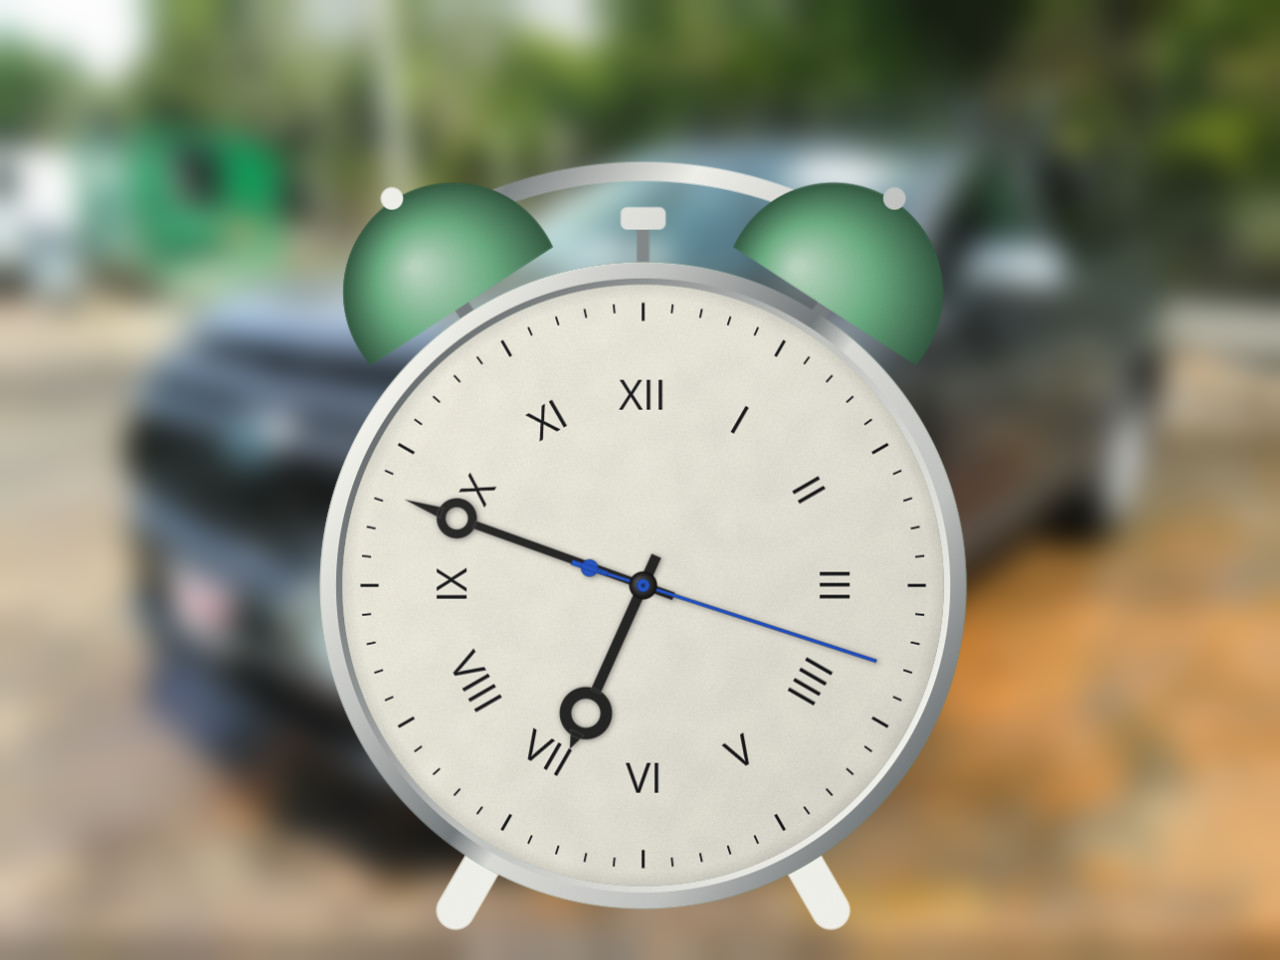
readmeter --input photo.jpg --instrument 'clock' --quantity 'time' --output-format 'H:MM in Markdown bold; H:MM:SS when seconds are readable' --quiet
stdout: **6:48:18**
